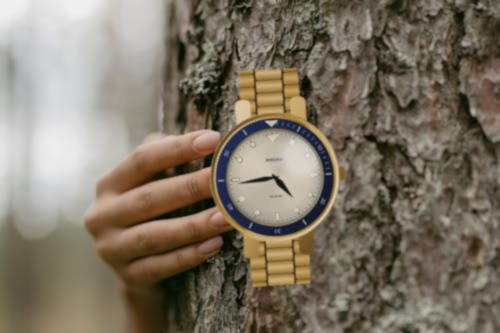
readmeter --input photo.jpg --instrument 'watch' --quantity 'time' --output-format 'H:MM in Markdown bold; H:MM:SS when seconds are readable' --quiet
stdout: **4:44**
